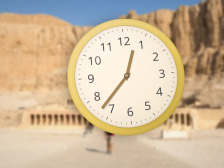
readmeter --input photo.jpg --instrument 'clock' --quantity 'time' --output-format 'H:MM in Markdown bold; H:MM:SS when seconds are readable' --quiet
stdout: **12:37**
